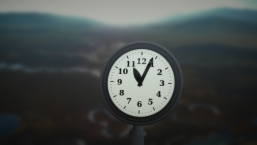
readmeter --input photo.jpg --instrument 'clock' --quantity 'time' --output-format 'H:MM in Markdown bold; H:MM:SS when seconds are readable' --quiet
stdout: **11:04**
